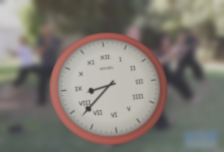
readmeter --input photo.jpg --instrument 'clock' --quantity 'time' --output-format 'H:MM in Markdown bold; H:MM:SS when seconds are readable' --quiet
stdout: **8:38**
